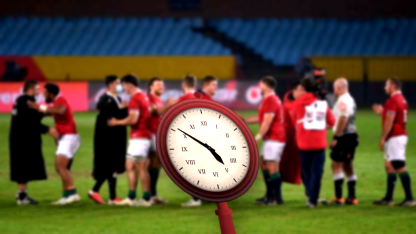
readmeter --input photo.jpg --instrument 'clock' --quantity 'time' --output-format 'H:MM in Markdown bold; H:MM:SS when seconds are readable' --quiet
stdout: **4:51**
